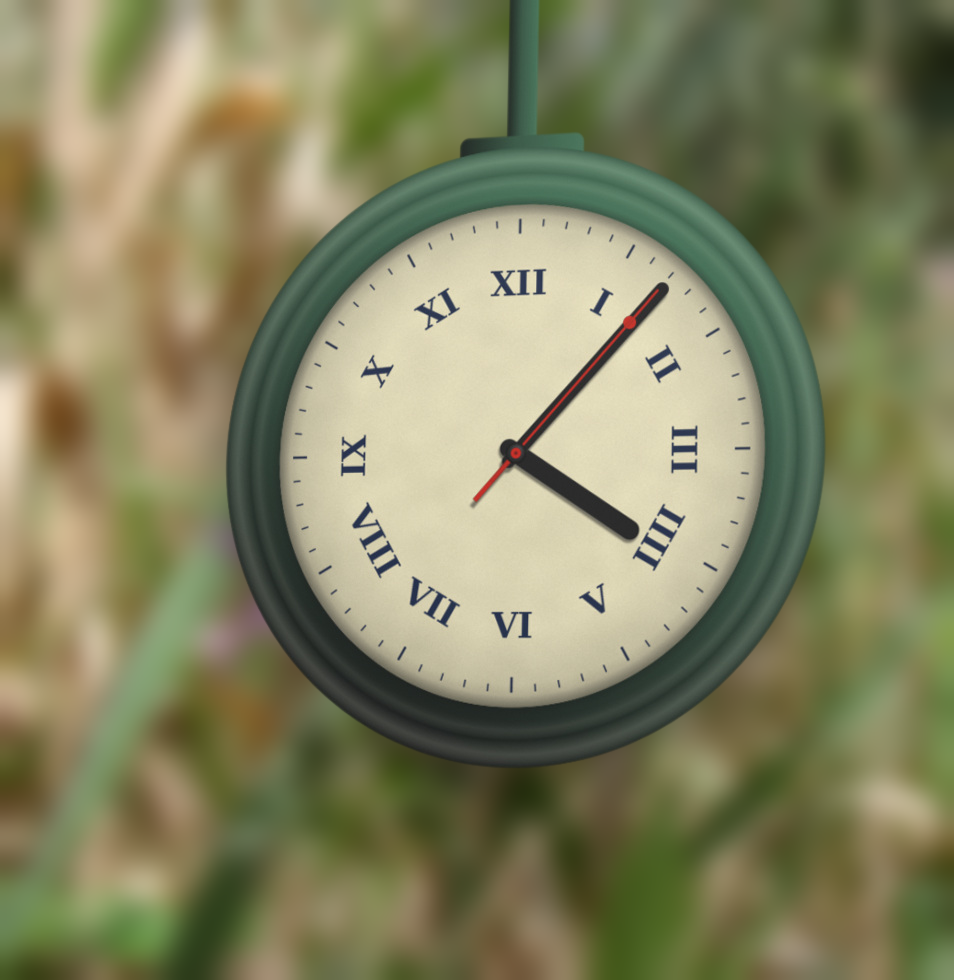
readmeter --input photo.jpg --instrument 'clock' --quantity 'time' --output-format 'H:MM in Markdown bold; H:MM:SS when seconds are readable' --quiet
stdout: **4:07:07**
